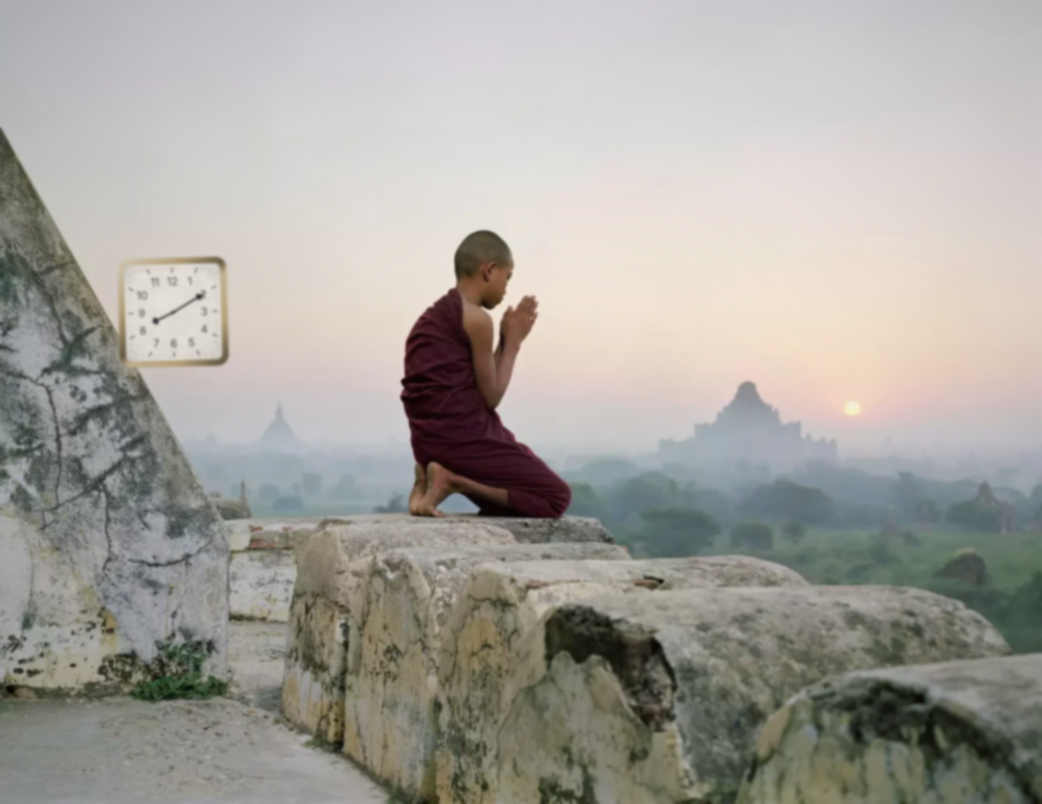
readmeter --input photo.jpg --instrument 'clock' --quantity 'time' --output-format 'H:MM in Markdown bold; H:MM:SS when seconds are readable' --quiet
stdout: **8:10**
